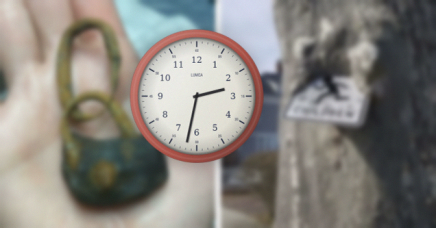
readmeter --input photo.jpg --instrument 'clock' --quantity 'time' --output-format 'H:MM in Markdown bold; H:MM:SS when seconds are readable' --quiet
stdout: **2:32**
